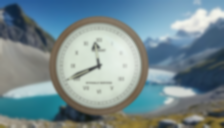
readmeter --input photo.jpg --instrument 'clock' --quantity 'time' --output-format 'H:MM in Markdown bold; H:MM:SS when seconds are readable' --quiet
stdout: **11:41**
